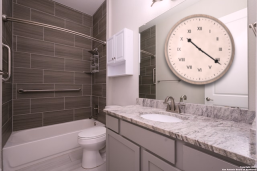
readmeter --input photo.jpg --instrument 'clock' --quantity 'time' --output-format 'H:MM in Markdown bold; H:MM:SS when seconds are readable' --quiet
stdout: **10:21**
